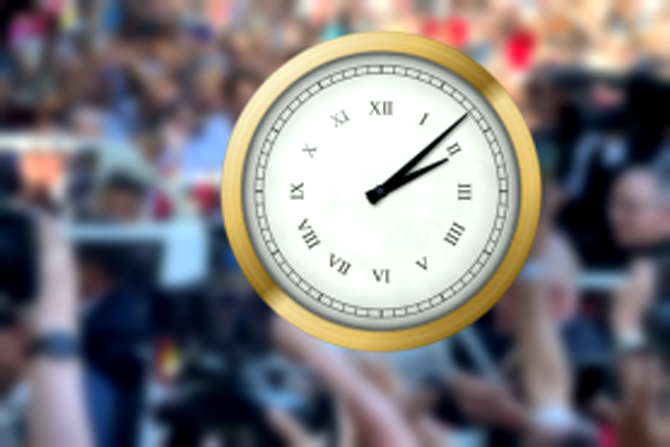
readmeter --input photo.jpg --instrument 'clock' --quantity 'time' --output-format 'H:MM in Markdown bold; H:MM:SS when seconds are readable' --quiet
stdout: **2:08**
